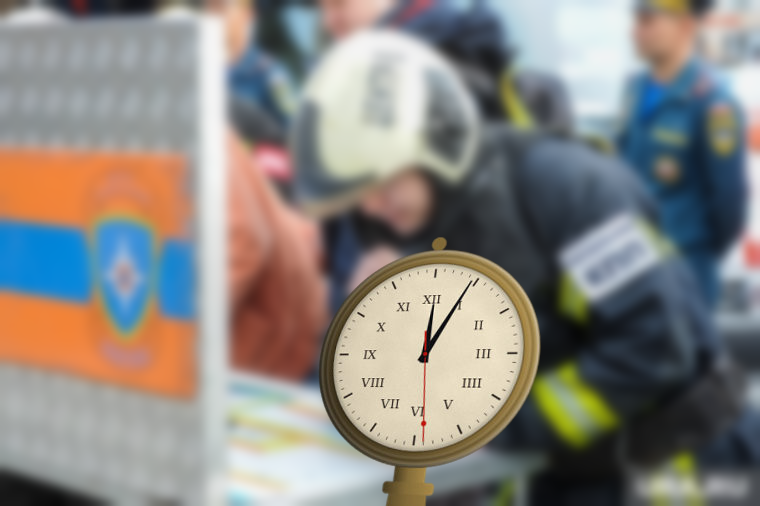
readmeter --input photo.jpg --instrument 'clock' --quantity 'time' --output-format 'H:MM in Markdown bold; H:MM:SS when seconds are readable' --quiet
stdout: **12:04:29**
